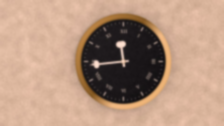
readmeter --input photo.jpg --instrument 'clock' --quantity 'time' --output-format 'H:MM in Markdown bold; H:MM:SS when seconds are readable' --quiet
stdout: **11:44**
